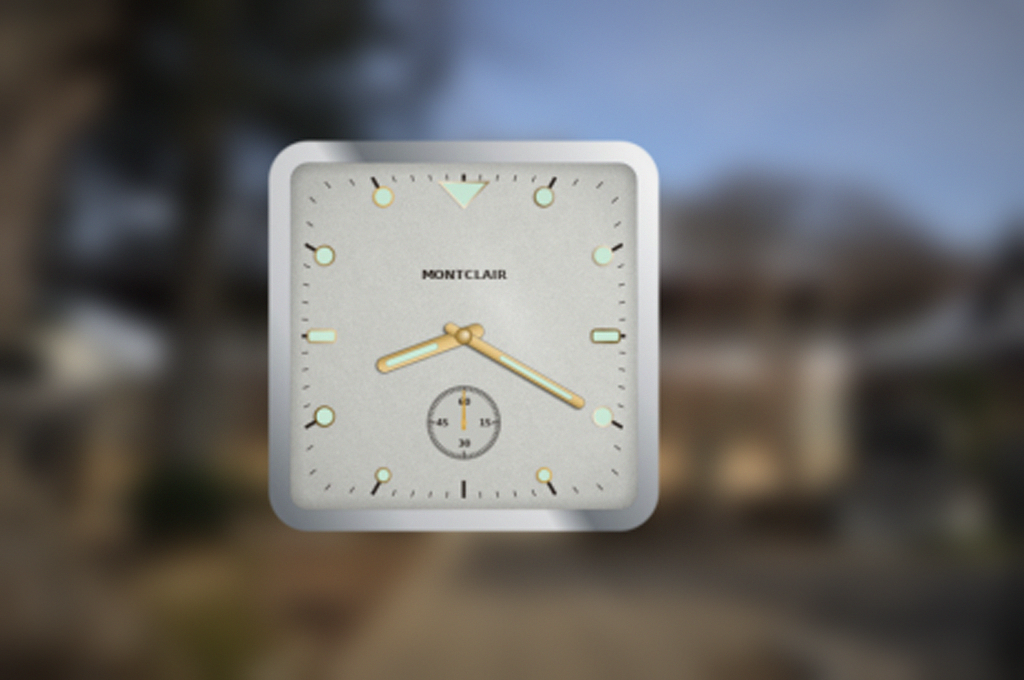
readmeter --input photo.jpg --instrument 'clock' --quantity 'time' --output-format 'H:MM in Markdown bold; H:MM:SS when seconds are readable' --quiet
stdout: **8:20**
